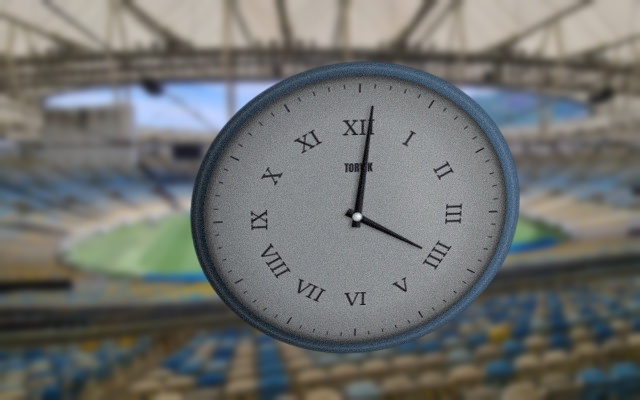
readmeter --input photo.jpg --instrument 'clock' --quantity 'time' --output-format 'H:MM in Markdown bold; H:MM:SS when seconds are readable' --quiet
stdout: **4:01**
